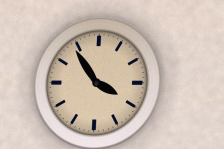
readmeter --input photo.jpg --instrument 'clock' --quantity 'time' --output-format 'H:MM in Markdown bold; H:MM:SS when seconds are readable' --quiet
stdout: **3:54**
